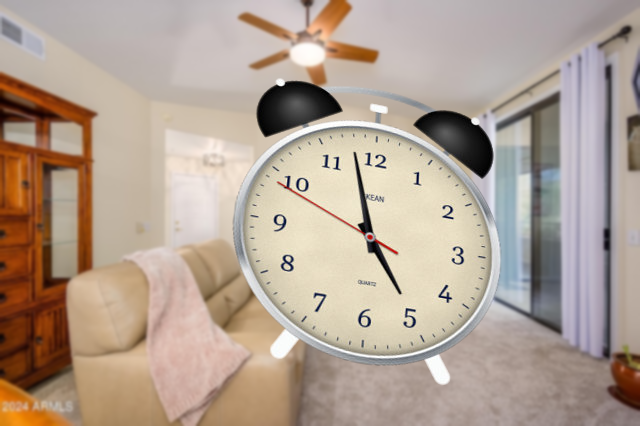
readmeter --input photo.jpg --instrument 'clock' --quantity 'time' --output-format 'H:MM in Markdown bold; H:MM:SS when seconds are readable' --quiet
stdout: **4:57:49**
